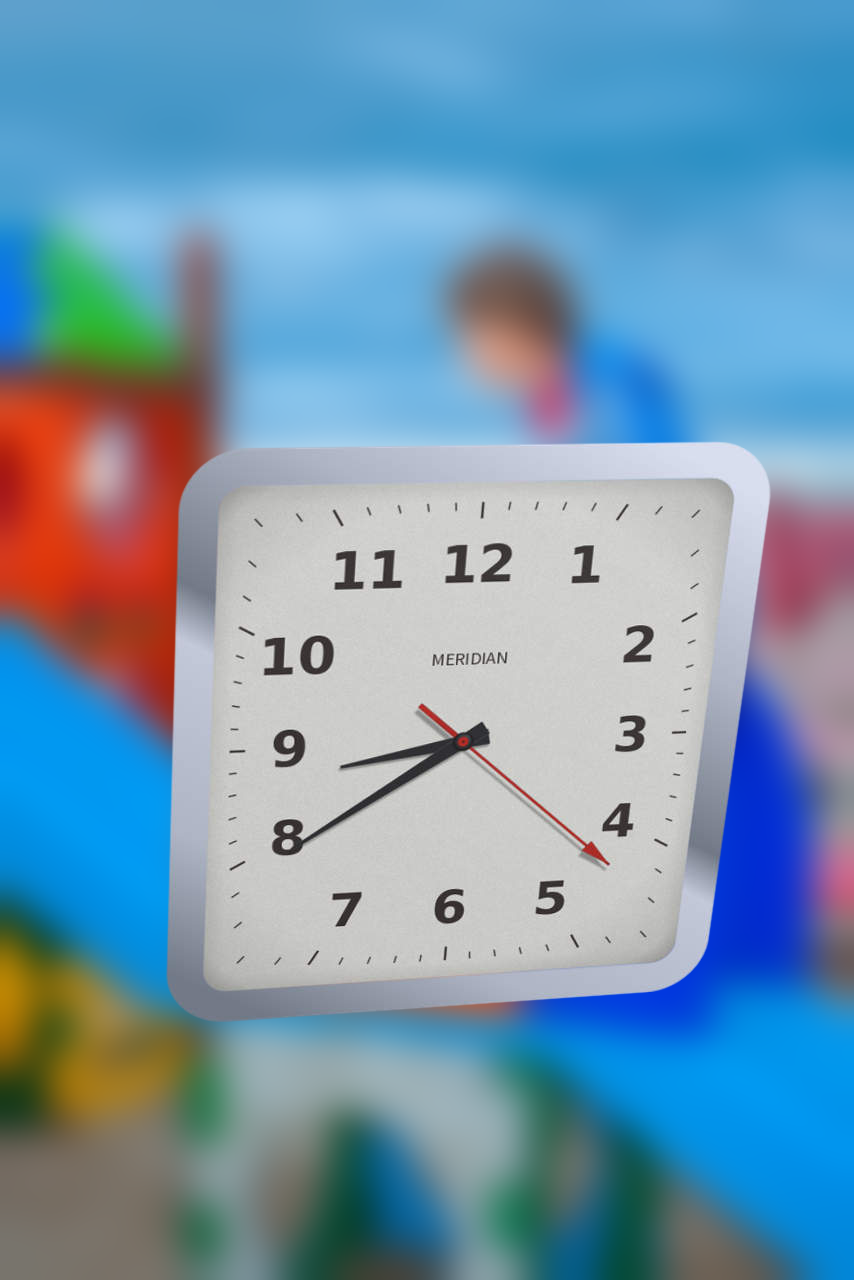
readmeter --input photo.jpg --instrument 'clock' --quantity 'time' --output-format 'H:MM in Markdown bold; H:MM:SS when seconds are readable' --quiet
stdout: **8:39:22**
